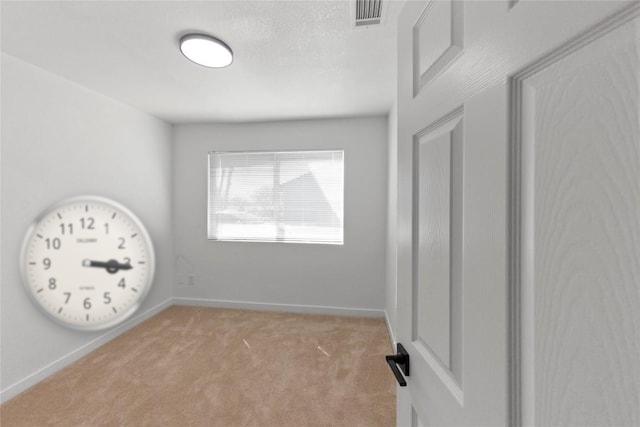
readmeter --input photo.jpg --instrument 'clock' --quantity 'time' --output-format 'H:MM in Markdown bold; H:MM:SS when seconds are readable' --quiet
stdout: **3:16**
